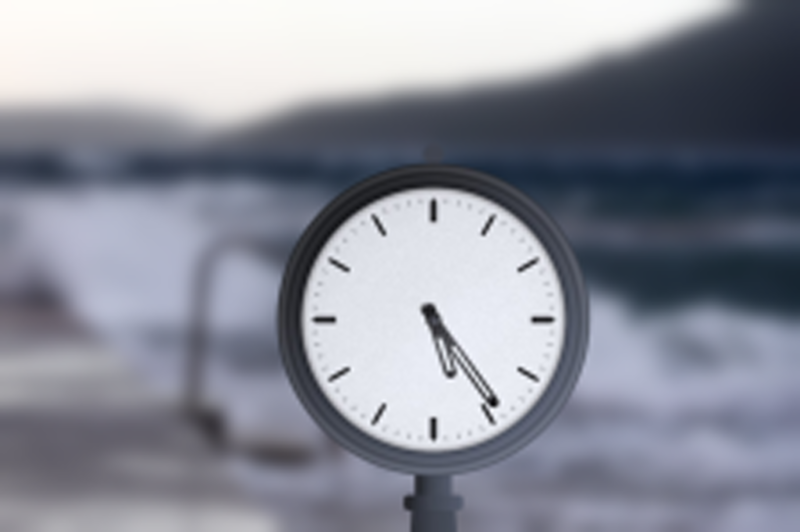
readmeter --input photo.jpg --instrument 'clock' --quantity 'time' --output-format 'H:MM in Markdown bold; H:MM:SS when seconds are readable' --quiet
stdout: **5:24**
